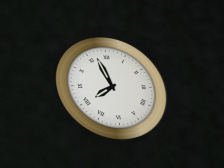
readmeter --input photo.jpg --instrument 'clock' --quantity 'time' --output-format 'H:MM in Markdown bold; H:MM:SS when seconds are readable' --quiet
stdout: **7:57**
